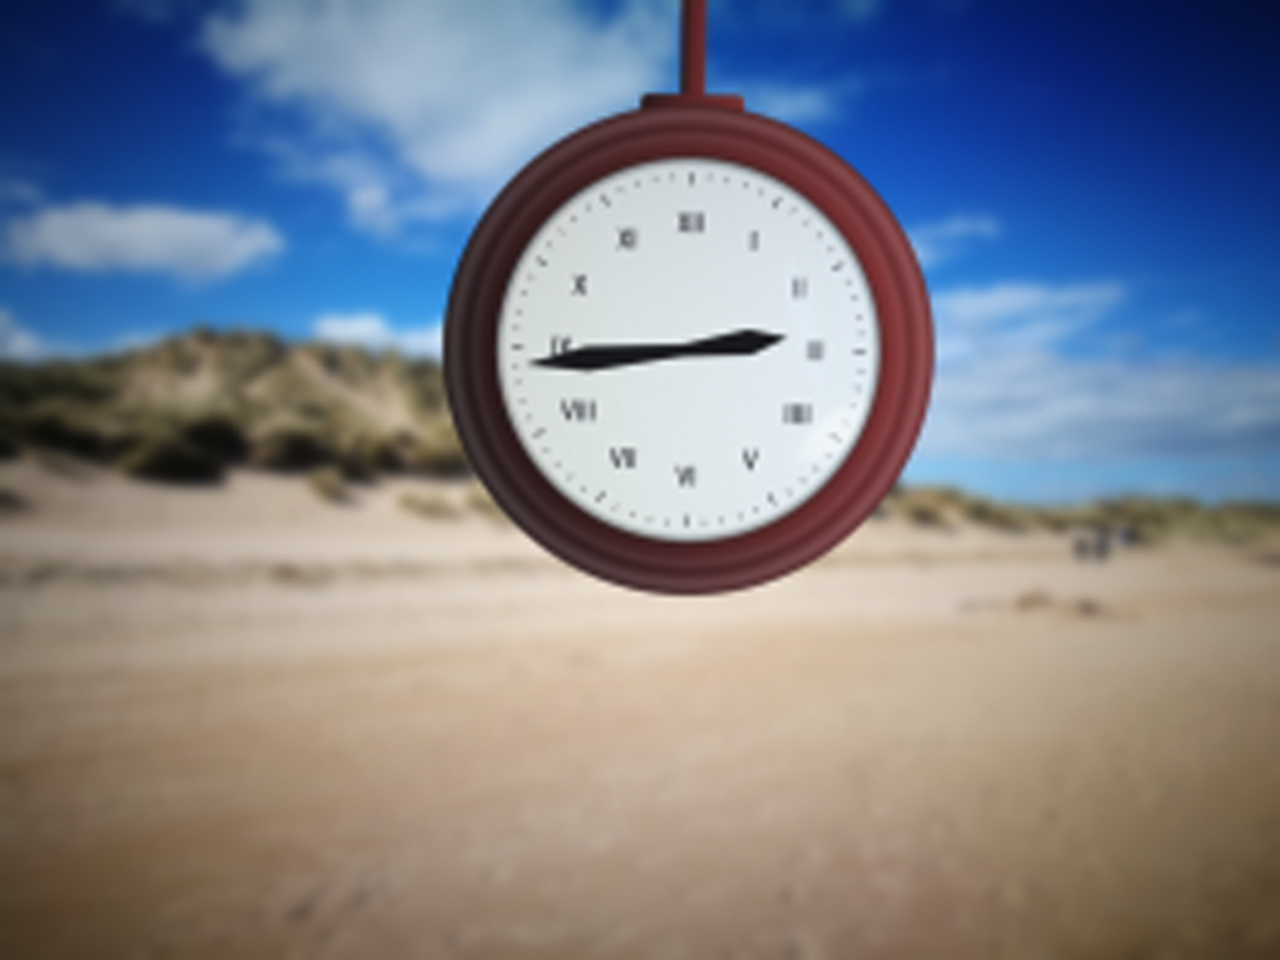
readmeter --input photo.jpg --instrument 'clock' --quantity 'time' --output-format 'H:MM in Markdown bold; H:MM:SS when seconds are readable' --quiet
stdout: **2:44**
